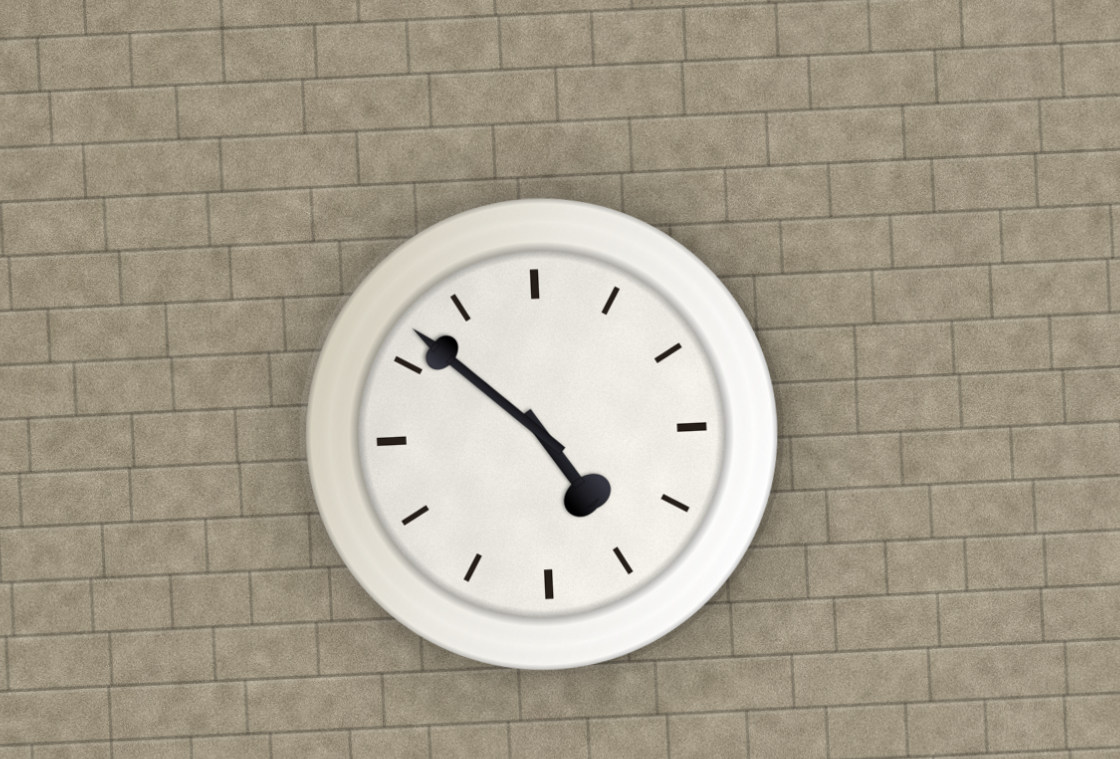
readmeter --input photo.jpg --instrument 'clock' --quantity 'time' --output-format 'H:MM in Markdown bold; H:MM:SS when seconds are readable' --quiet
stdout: **4:52**
